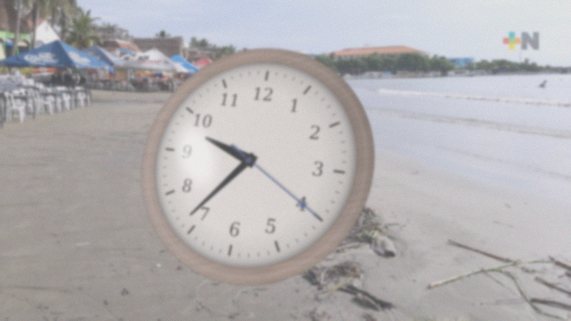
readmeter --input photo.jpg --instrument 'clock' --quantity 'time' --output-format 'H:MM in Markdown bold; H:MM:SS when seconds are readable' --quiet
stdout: **9:36:20**
